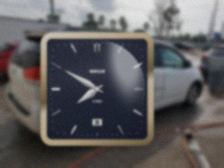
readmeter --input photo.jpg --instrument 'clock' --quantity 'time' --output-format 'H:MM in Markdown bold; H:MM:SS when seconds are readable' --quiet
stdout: **7:50**
